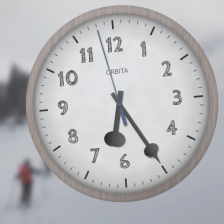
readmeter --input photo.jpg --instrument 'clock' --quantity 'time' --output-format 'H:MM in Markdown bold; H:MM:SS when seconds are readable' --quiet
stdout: **6:24:58**
